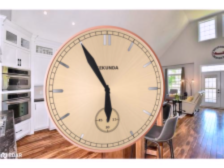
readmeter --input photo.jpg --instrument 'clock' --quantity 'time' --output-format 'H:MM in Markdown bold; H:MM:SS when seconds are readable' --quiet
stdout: **5:55**
